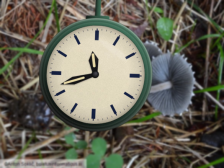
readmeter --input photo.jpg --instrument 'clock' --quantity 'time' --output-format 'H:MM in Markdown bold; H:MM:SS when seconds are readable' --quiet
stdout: **11:42**
